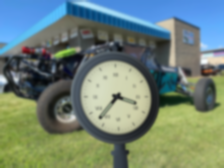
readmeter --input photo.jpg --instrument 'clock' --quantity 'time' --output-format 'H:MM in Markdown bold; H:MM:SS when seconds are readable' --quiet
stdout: **3:37**
